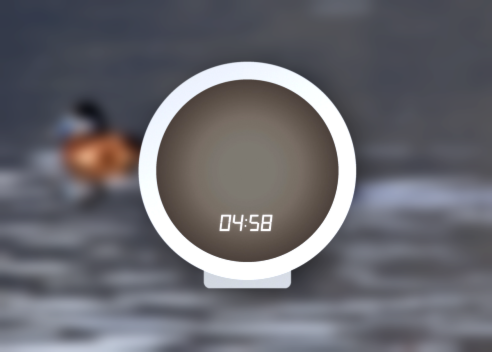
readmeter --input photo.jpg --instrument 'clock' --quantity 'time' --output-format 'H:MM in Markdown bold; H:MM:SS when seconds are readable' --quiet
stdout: **4:58**
